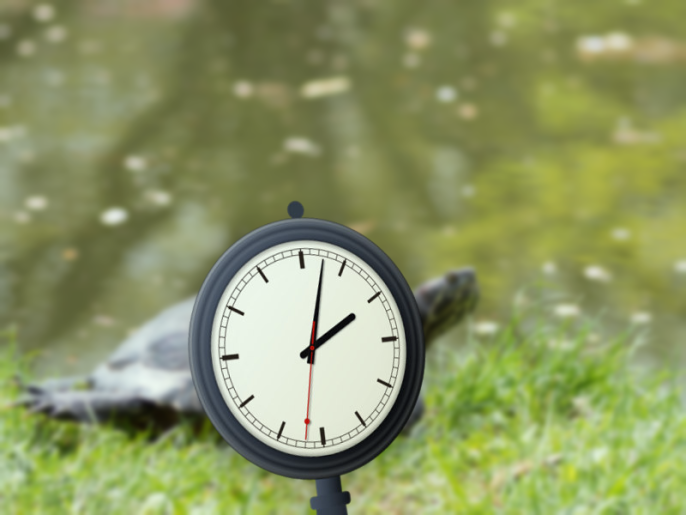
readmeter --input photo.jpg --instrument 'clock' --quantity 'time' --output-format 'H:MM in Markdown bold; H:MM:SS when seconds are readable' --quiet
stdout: **2:02:32**
